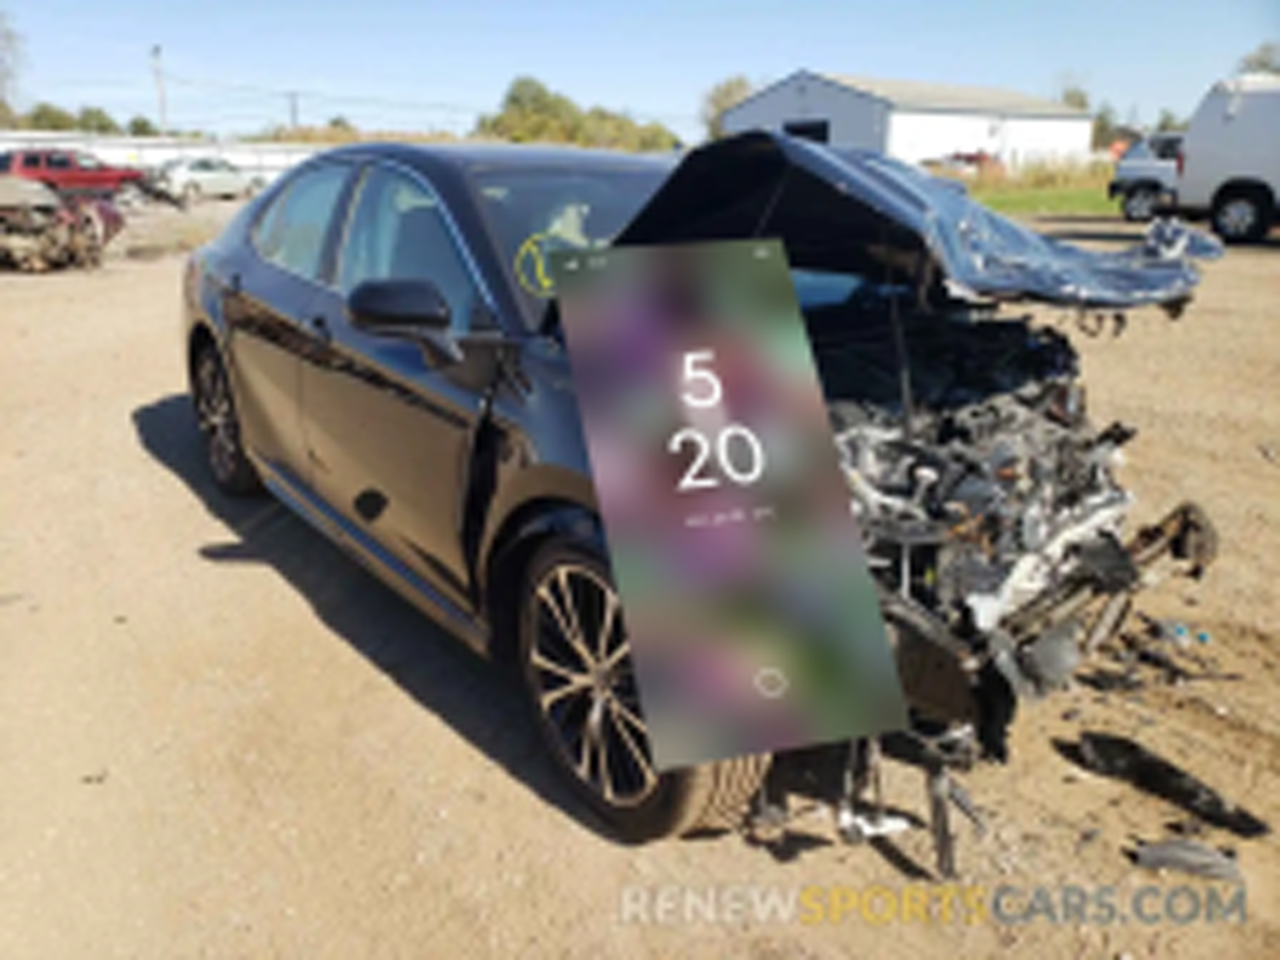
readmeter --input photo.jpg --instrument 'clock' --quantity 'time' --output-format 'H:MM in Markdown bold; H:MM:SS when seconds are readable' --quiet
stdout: **5:20**
